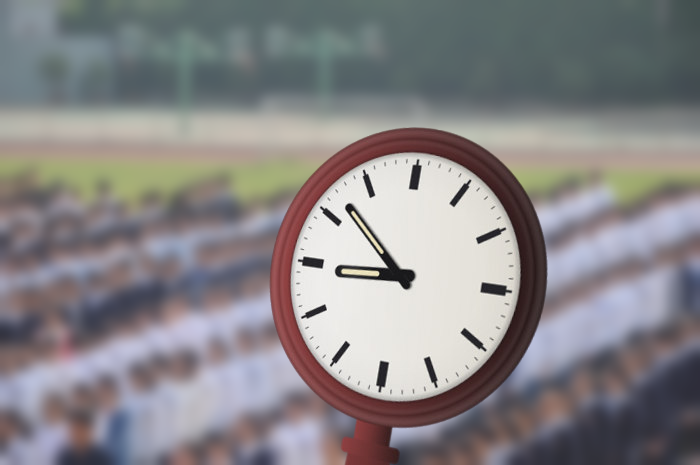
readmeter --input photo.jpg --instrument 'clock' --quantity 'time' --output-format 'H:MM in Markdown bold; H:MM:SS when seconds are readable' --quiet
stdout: **8:52**
